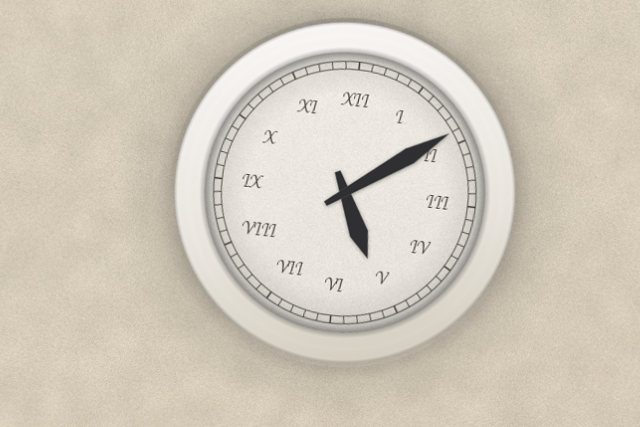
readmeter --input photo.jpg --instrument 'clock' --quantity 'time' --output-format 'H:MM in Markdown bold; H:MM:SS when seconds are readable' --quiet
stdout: **5:09**
